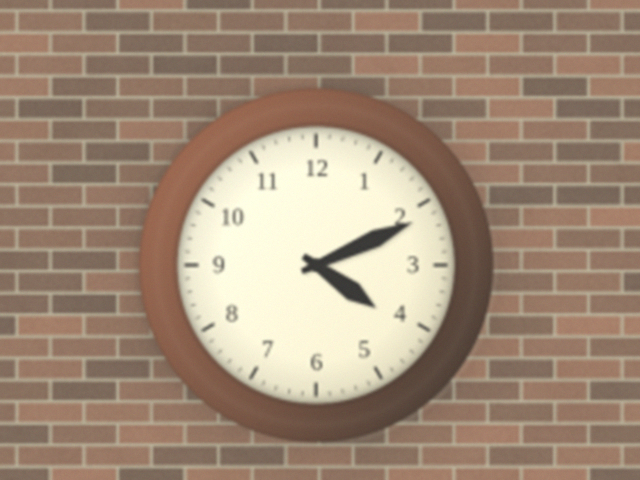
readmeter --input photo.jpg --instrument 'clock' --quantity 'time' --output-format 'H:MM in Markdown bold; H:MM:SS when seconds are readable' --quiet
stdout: **4:11**
